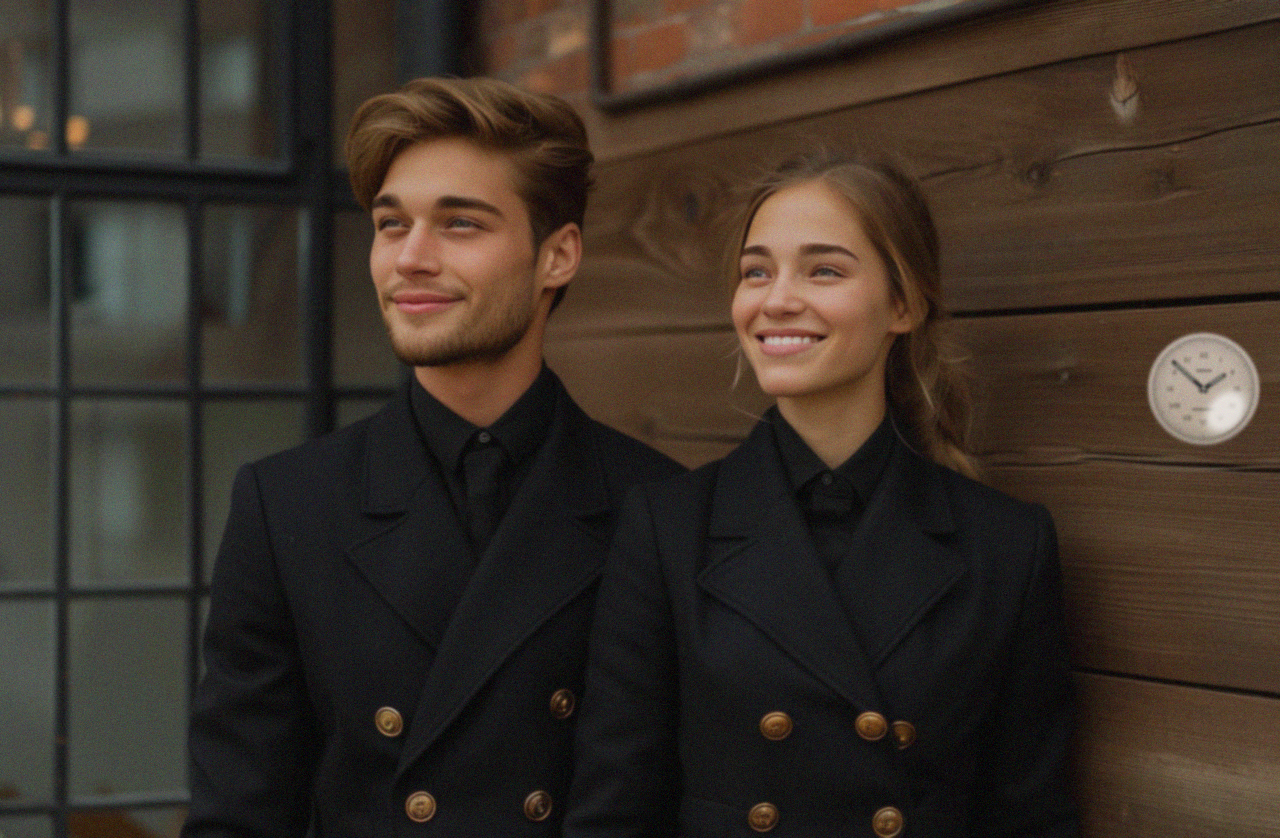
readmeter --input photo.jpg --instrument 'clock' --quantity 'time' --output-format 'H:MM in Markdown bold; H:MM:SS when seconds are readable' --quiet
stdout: **1:52**
